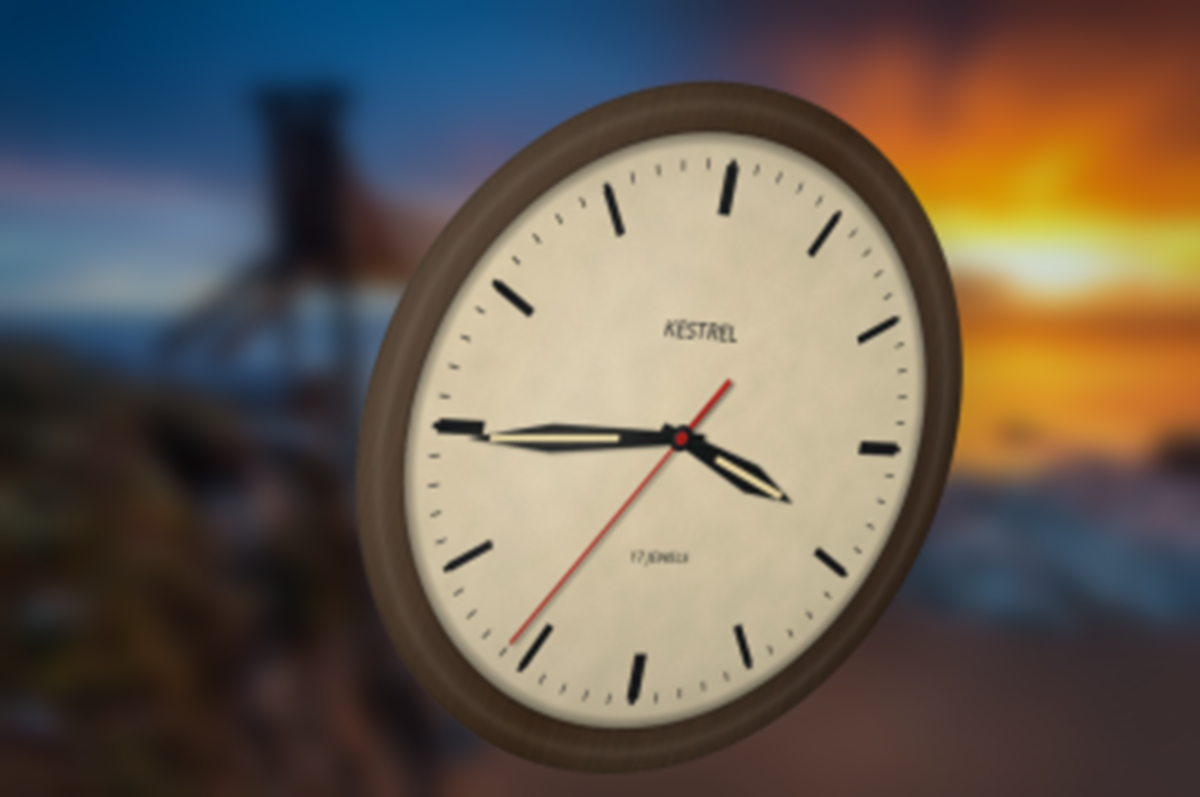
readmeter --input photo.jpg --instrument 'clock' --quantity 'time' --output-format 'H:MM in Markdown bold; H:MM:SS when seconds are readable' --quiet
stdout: **3:44:36**
